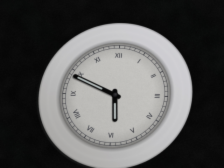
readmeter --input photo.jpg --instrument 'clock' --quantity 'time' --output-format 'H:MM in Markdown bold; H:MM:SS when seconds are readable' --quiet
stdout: **5:49**
